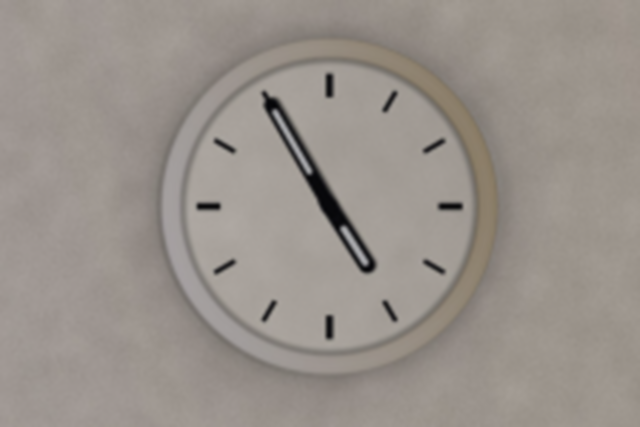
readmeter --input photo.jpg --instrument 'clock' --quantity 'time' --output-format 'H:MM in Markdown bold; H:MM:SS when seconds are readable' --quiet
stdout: **4:55**
